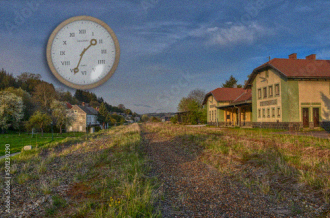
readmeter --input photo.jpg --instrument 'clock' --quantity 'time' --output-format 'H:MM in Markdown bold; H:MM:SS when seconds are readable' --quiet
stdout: **1:34**
